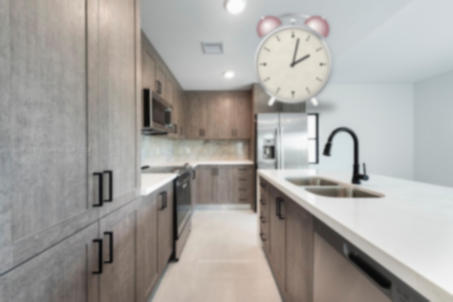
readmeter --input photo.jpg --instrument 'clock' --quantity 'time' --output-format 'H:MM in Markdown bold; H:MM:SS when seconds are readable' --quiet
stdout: **2:02**
